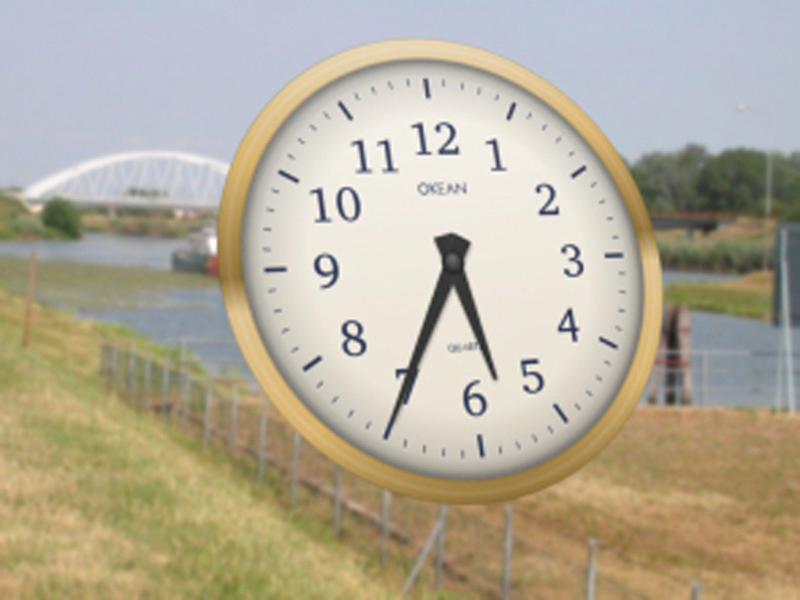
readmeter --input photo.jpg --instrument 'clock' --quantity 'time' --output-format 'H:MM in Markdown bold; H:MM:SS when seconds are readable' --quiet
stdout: **5:35**
